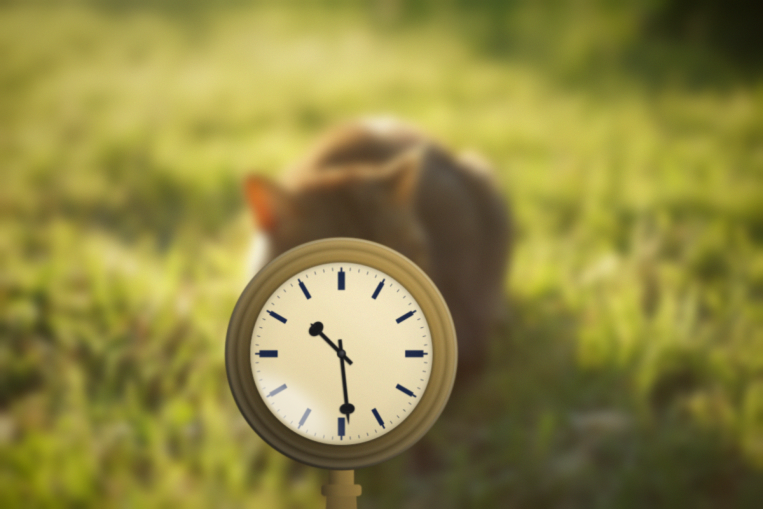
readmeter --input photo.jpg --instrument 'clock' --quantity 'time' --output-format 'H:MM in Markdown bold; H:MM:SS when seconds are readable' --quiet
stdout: **10:29**
